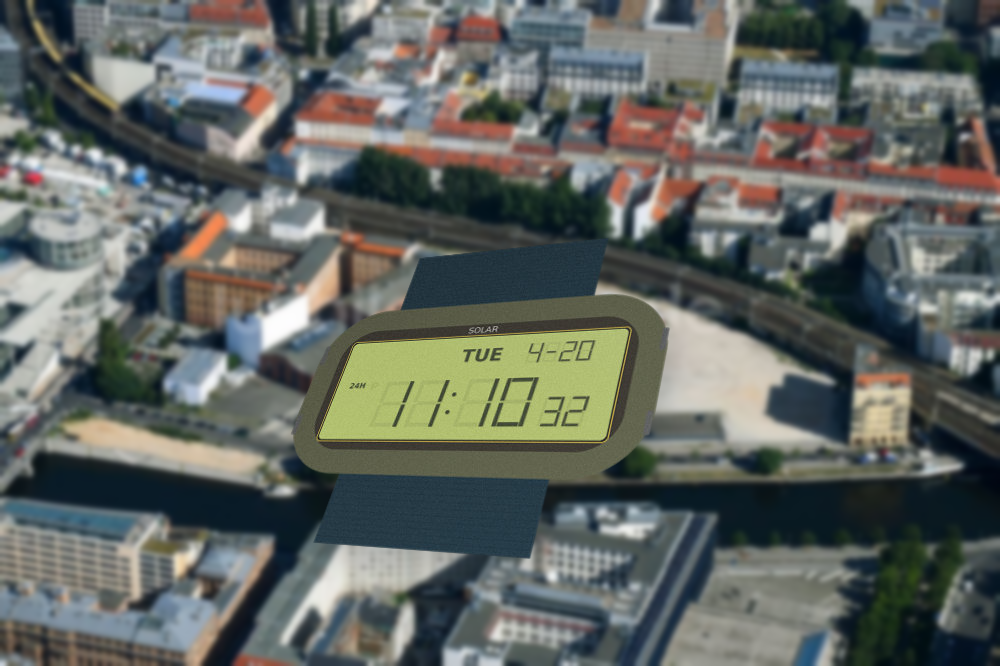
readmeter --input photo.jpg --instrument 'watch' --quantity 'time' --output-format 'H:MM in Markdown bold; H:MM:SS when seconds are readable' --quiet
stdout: **11:10:32**
